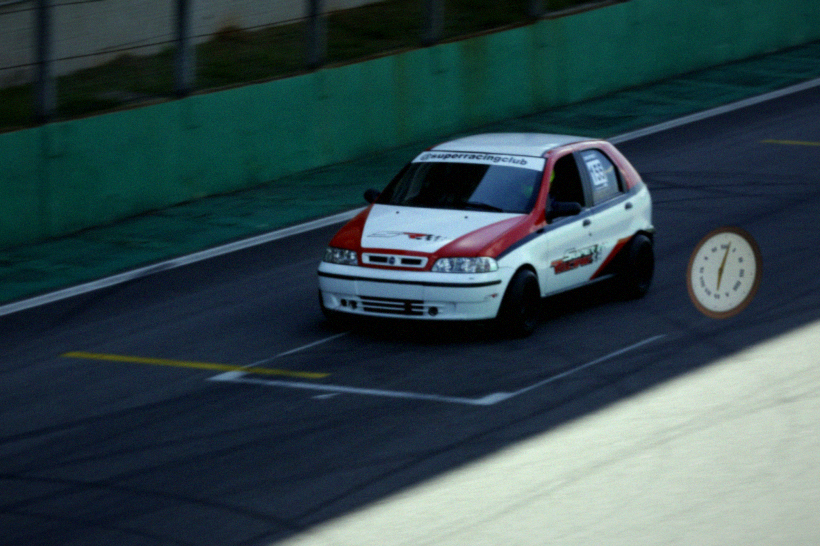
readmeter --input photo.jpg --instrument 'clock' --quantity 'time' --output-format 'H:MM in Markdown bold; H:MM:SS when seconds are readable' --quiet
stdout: **6:02**
